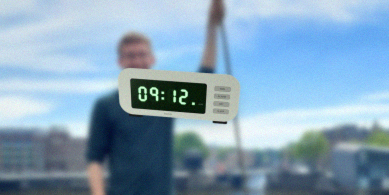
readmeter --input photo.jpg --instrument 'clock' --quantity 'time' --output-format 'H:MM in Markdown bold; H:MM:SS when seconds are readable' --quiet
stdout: **9:12**
